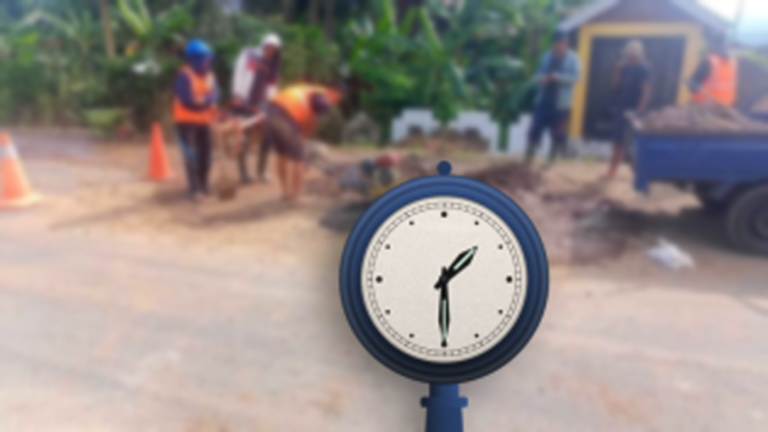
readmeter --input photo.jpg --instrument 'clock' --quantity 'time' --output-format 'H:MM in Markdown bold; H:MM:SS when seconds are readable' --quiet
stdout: **1:30**
